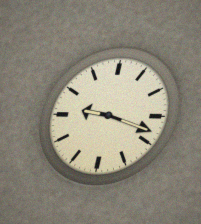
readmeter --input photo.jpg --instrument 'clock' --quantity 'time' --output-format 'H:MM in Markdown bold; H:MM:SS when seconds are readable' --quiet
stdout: **9:18**
